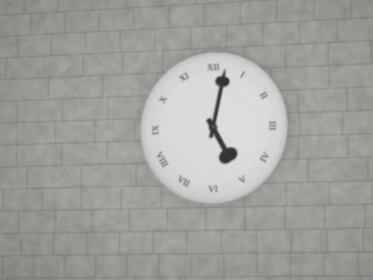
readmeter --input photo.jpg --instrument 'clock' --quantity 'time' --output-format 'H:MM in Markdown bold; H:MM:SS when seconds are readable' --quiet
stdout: **5:02**
